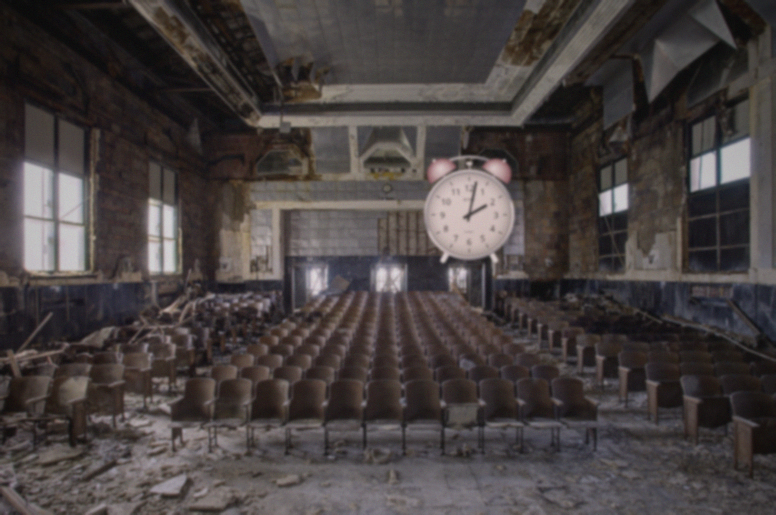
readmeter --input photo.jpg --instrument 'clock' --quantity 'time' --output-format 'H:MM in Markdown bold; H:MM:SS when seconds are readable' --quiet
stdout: **2:02**
